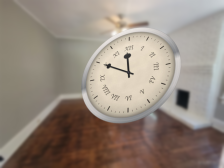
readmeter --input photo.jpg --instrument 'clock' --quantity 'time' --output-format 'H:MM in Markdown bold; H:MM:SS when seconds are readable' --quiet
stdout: **11:50**
